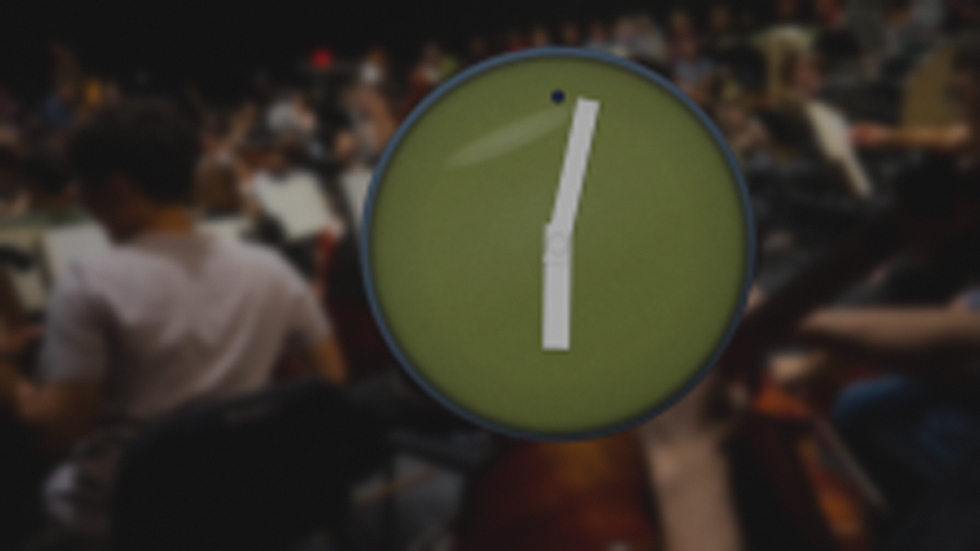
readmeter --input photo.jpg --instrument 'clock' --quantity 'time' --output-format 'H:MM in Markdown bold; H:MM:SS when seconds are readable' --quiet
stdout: **6:02**
